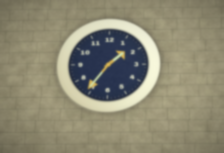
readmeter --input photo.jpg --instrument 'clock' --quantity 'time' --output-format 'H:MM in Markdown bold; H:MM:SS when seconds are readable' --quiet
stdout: **1:36**
